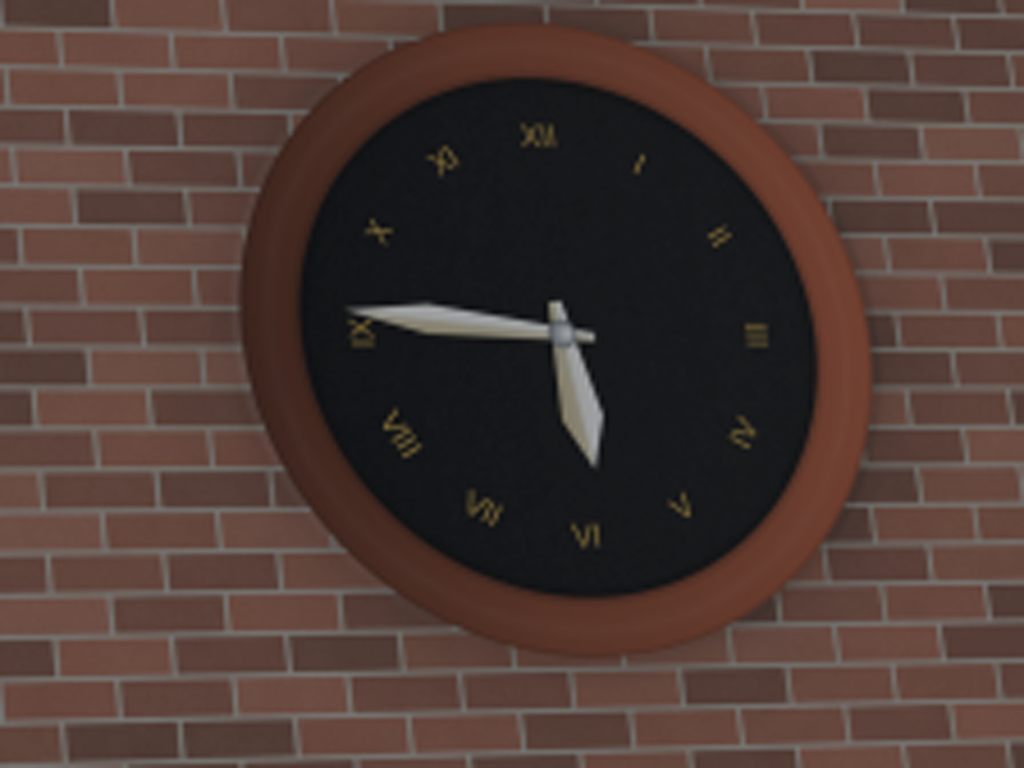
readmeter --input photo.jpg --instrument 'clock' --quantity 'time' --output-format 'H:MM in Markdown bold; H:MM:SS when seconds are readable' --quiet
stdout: **5:46**
